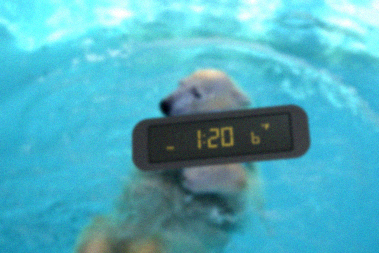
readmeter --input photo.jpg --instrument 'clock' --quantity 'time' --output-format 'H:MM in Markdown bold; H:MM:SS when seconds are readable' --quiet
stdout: **1:20**
